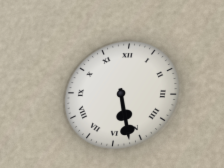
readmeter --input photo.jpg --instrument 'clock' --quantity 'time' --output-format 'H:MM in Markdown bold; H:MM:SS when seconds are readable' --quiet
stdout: **5:27**
